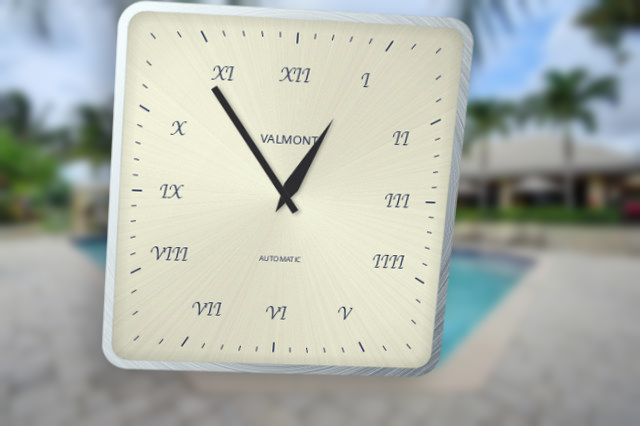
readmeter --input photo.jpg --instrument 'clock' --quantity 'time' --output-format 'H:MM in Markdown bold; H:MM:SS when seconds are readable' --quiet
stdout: **12:54**
